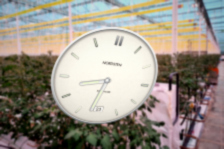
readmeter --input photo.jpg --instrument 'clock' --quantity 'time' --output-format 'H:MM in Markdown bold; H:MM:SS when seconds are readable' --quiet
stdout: **8:32**
